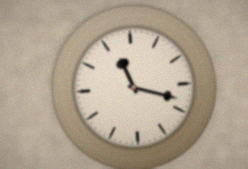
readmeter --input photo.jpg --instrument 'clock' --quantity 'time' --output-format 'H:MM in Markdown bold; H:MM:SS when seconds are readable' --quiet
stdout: **11:18**
